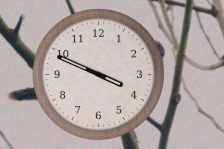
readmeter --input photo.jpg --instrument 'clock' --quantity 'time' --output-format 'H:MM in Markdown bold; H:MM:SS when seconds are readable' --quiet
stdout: **3:49**
